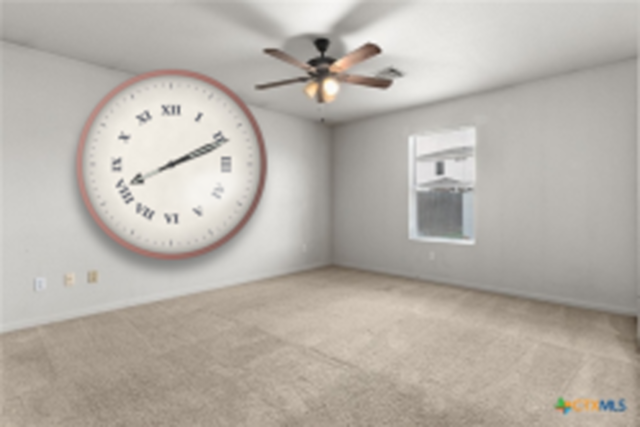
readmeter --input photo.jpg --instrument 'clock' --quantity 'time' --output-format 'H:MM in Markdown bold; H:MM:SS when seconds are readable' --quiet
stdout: **8:11**
